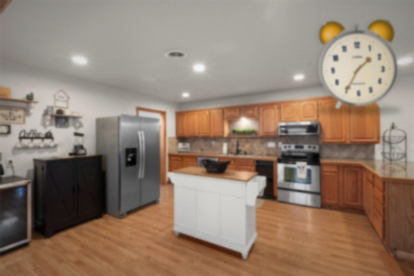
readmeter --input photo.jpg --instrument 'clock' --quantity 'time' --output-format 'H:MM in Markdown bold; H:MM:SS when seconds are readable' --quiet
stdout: **1:35**
